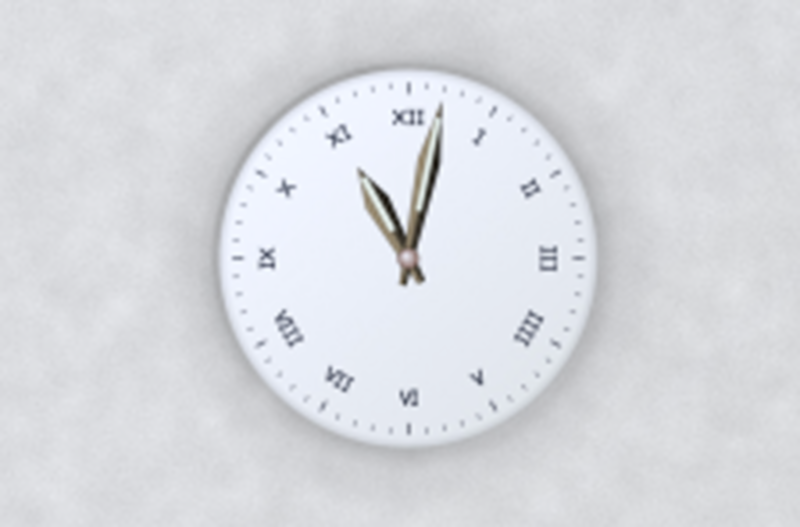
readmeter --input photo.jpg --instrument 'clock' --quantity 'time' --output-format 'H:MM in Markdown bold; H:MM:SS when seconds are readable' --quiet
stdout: **11:02**
